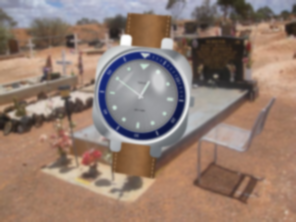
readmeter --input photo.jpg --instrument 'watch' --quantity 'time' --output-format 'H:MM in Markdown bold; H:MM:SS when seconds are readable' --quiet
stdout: **12:50**
